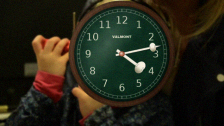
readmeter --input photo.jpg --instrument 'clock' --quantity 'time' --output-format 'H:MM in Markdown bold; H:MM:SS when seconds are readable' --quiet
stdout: **4:13**
